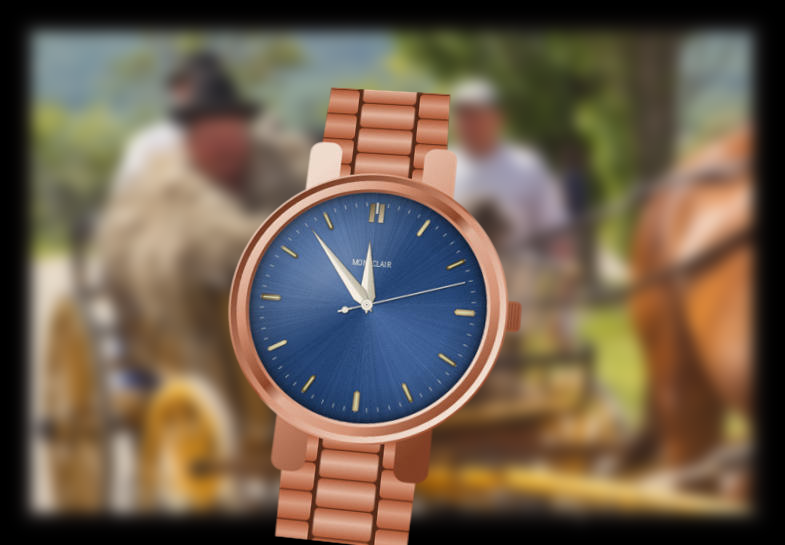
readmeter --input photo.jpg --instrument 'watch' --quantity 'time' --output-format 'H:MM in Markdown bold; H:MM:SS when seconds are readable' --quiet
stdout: **11:53:12**
